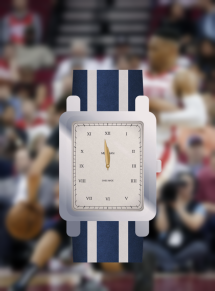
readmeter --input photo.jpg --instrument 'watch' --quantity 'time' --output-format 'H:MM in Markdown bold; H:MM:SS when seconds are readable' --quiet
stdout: **11:59**
